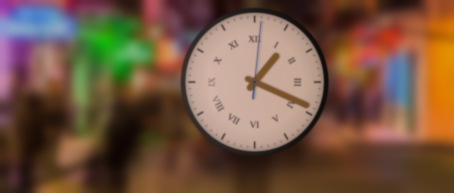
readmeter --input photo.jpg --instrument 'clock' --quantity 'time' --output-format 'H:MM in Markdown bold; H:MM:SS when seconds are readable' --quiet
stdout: **1:19:01**
